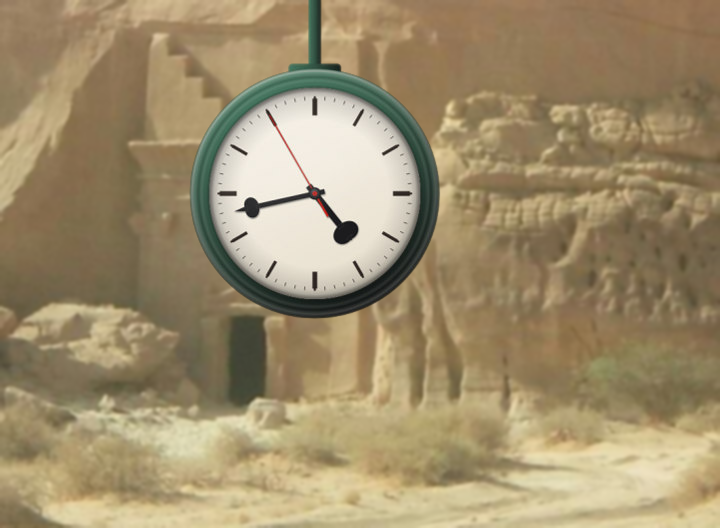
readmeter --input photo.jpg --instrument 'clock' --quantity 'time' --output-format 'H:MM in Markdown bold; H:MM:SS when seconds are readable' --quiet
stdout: **4:42:55**
